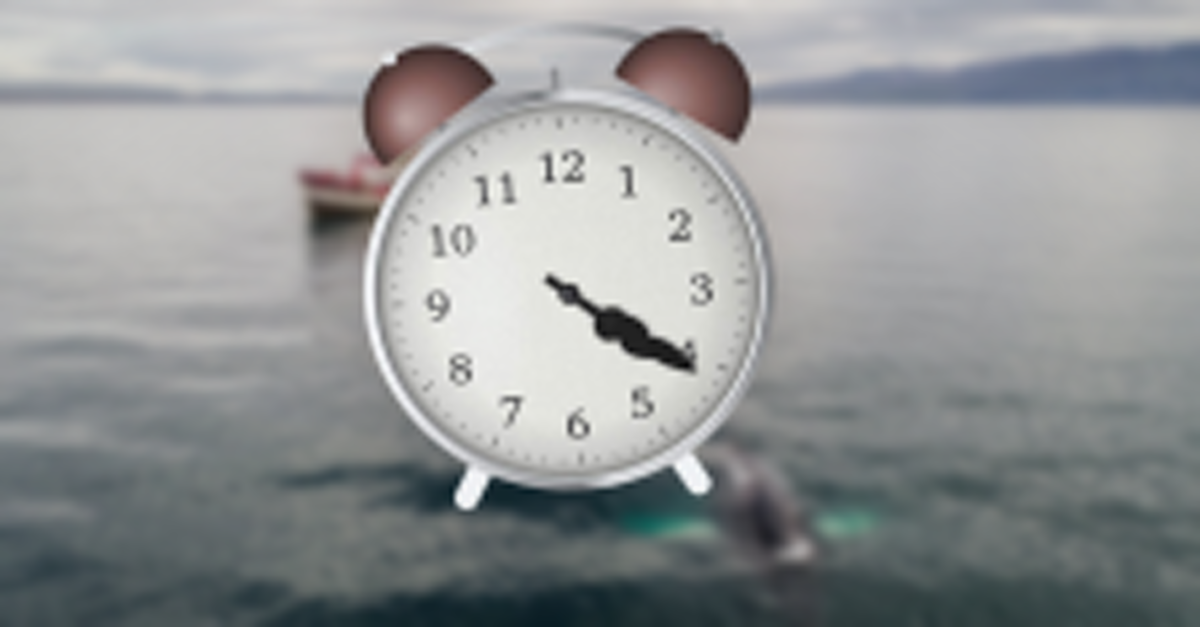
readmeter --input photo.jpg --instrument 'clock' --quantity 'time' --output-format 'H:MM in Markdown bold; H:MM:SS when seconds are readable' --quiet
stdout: **4:21**
